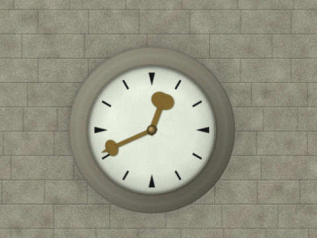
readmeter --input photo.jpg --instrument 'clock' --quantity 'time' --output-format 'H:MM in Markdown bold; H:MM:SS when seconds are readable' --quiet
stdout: **12:41**
